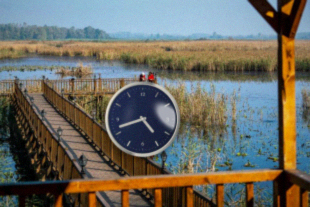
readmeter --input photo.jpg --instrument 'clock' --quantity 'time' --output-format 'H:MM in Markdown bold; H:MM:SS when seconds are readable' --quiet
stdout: **4:42**
